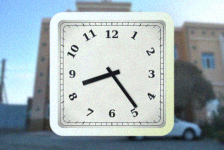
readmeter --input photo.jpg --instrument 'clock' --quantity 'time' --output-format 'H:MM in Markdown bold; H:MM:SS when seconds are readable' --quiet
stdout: **8:24**
